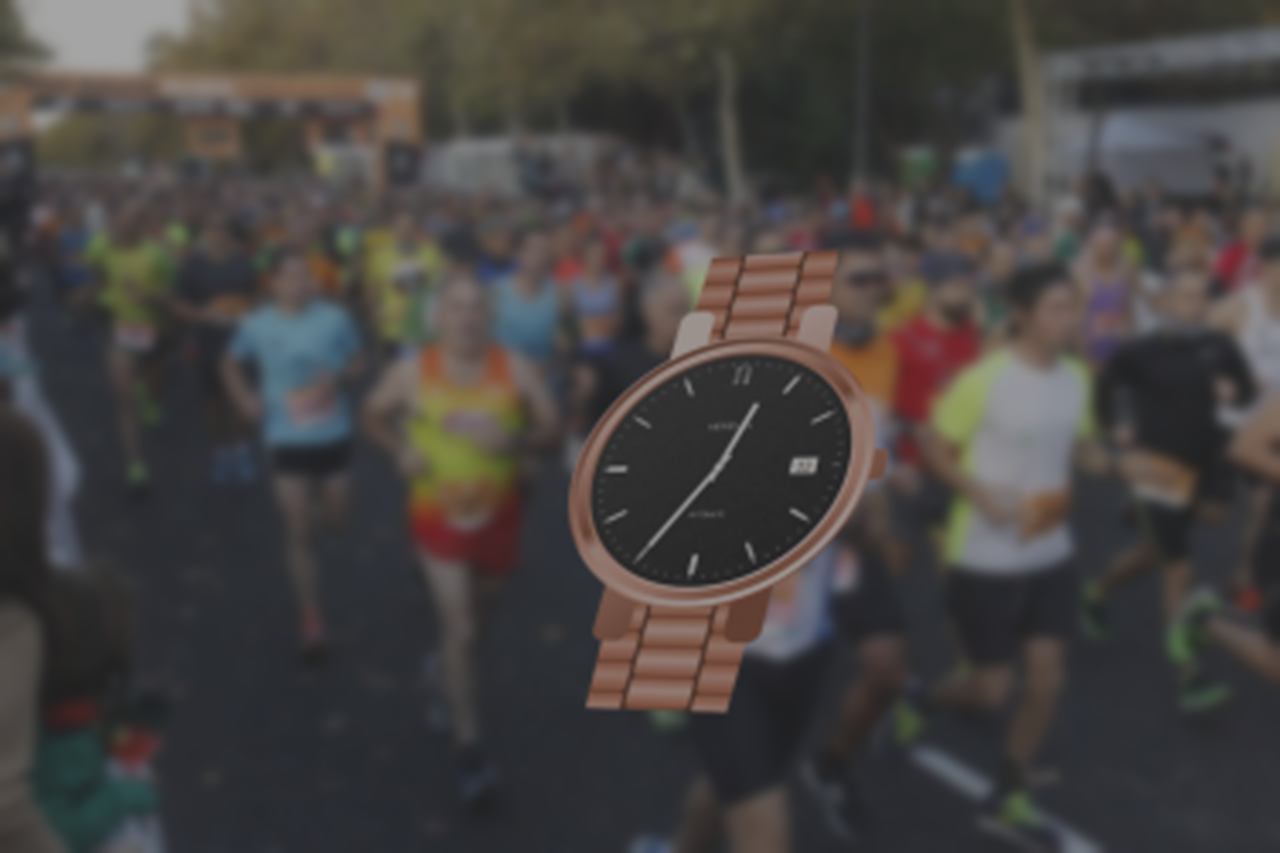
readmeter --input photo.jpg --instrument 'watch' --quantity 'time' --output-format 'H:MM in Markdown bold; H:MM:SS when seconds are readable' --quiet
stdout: **12:35**
